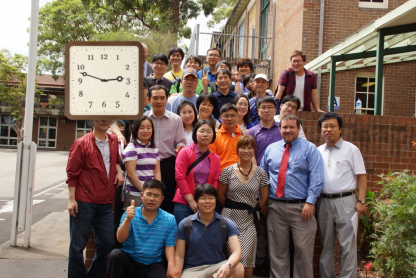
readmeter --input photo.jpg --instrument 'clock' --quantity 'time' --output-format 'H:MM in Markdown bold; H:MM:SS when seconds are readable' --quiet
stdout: **2:48**
